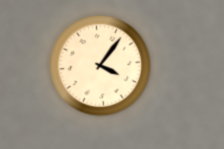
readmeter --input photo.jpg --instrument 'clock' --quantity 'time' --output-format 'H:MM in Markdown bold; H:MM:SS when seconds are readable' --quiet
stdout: **3:02**
